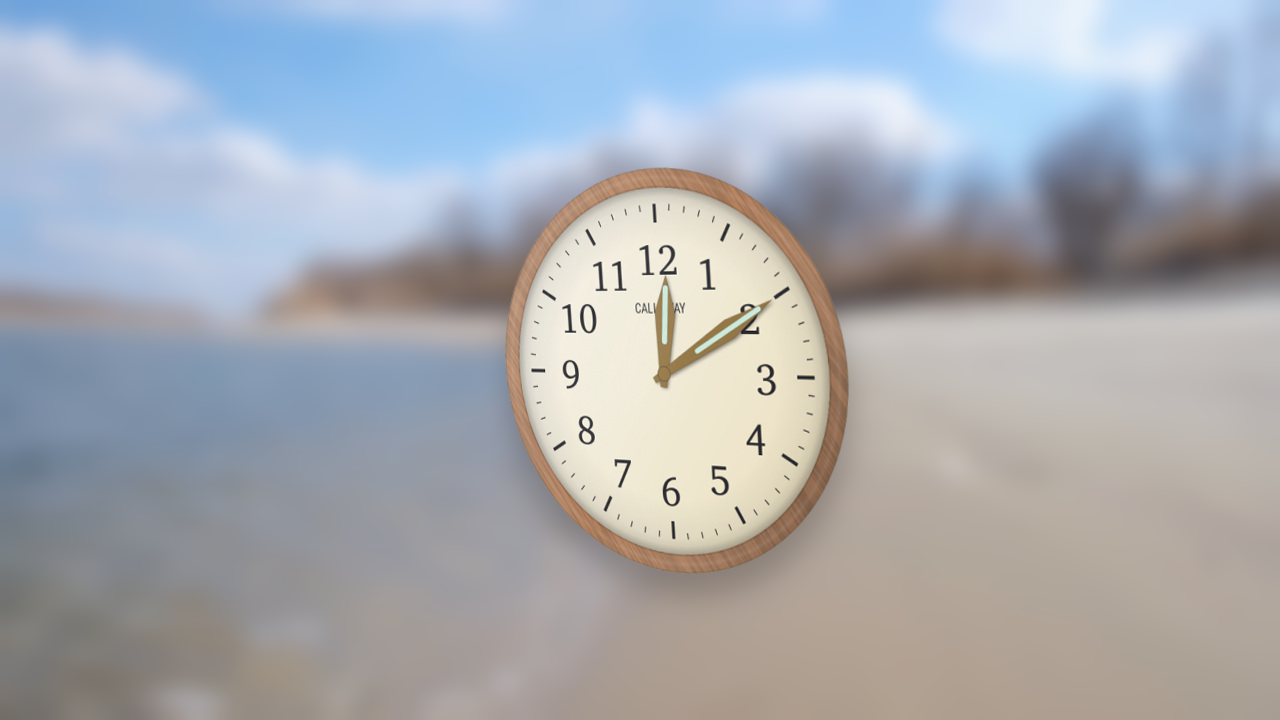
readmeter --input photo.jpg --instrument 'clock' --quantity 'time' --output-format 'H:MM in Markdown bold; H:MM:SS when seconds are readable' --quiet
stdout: **12:10**
